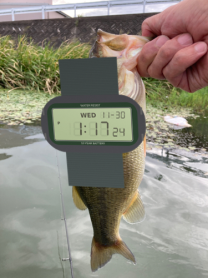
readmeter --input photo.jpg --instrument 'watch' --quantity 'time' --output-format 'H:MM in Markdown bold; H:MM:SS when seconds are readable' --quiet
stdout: **1:17:24**
